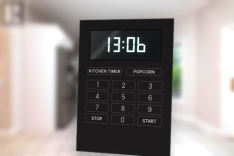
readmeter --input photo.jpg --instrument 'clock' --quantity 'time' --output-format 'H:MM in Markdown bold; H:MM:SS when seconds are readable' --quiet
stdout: **13:06**
